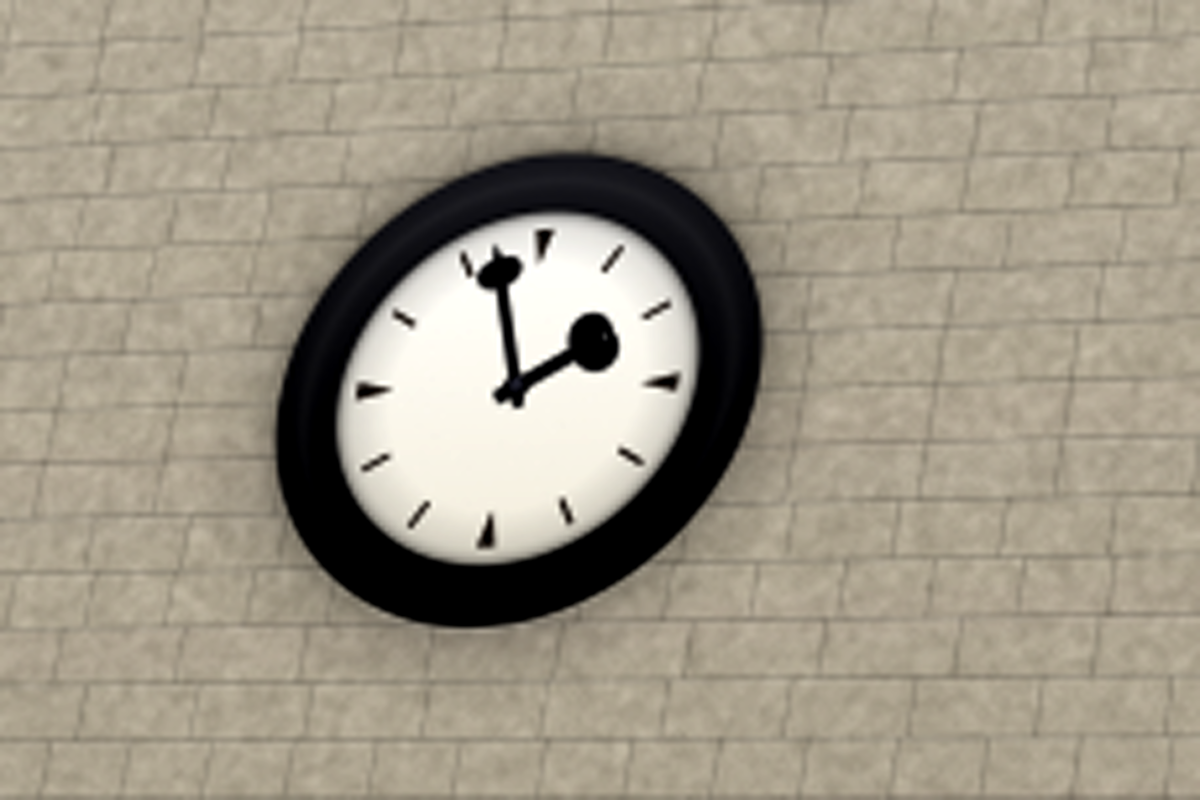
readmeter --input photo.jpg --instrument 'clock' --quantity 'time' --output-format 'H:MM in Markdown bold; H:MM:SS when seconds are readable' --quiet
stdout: **1:57**
